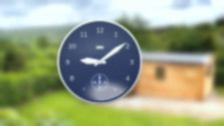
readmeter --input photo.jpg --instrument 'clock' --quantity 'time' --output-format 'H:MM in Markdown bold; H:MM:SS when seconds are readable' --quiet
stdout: **9:09**
